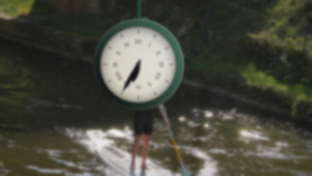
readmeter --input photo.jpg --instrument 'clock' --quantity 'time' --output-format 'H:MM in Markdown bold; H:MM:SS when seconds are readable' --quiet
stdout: **6:35**
